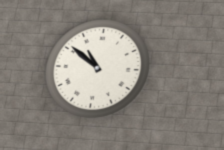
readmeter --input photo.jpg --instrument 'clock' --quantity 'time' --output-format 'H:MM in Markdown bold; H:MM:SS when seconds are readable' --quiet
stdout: **10:51**
